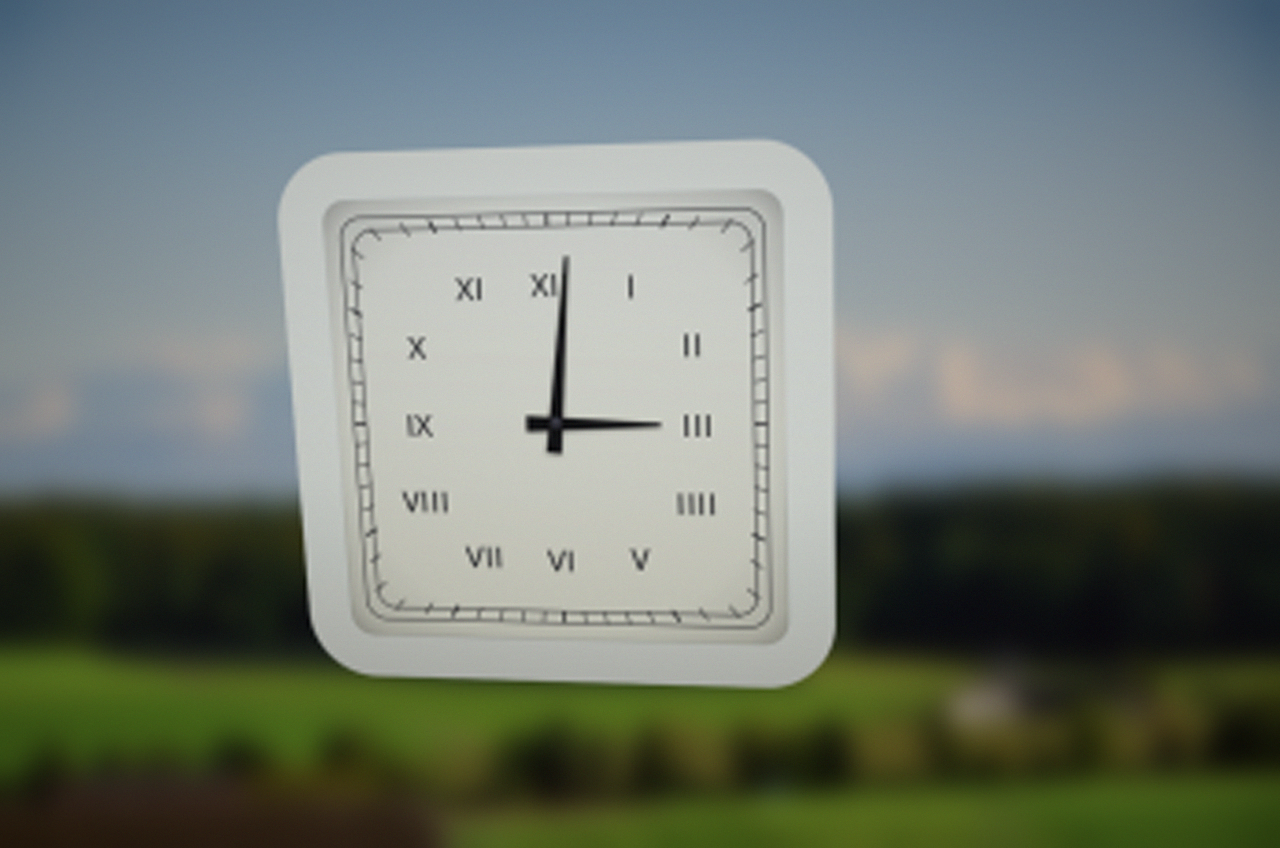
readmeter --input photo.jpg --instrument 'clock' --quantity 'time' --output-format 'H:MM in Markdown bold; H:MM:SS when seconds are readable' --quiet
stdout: **3:01**
